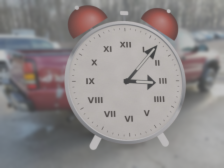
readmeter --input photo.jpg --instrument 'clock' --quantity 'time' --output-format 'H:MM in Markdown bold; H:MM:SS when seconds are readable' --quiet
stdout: **3:07**
